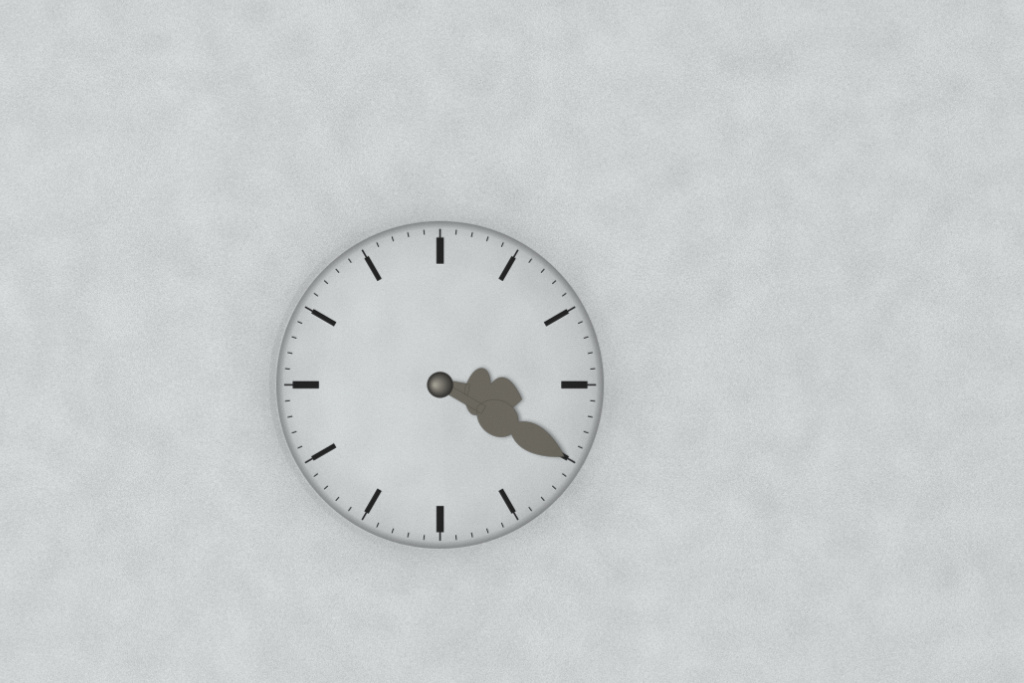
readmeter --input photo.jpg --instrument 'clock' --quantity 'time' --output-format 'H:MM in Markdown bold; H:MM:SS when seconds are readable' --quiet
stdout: **3:20**
